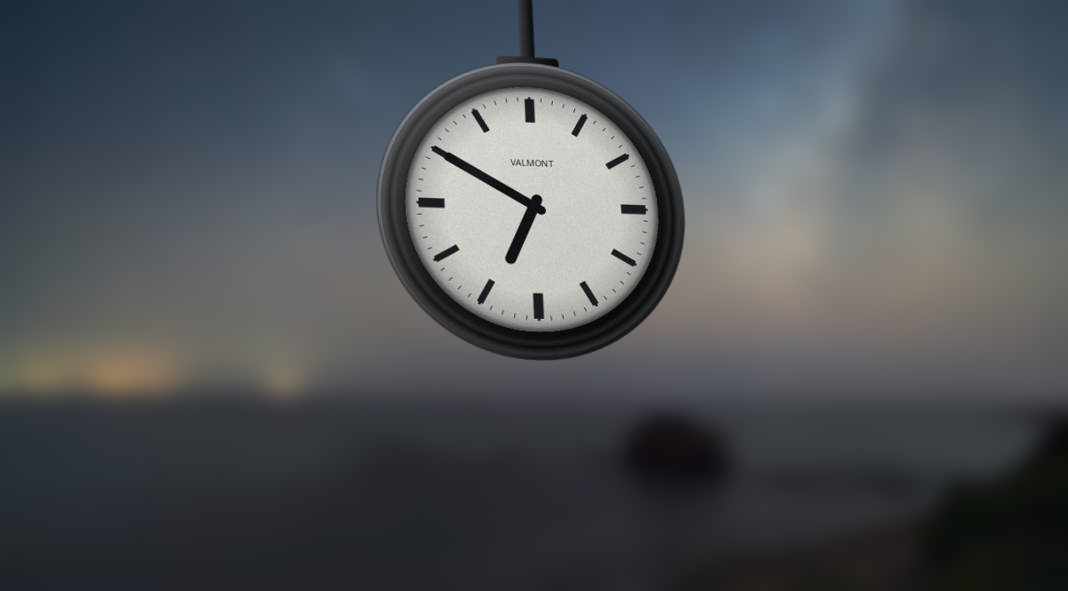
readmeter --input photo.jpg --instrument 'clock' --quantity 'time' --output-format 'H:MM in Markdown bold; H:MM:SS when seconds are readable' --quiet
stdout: **6:50**
